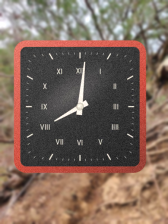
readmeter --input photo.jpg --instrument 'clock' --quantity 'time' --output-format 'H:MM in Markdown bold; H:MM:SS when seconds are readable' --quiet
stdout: **8:01**
